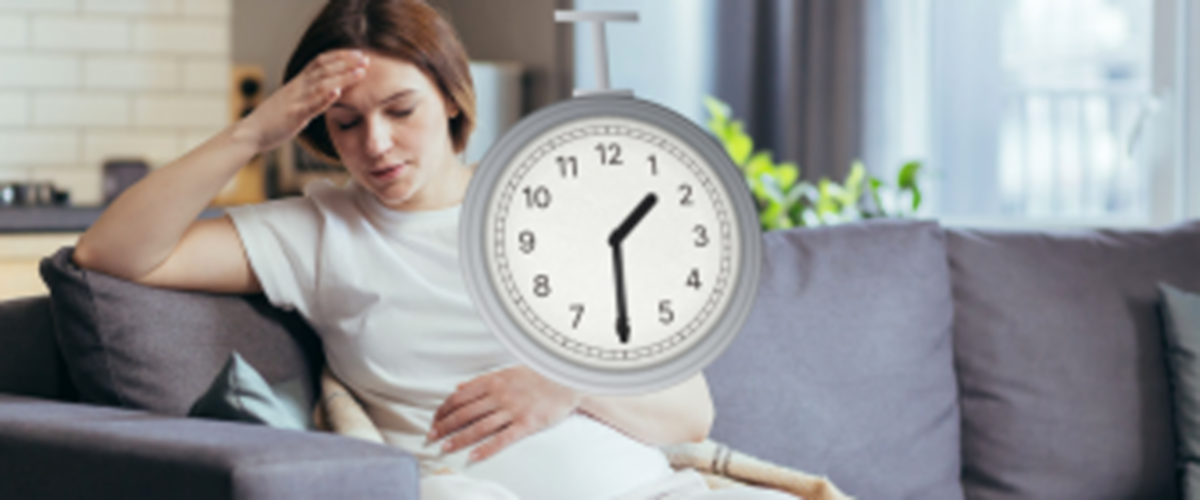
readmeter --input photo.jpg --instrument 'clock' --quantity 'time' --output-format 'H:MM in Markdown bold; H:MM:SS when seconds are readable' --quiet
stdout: **1:30**
